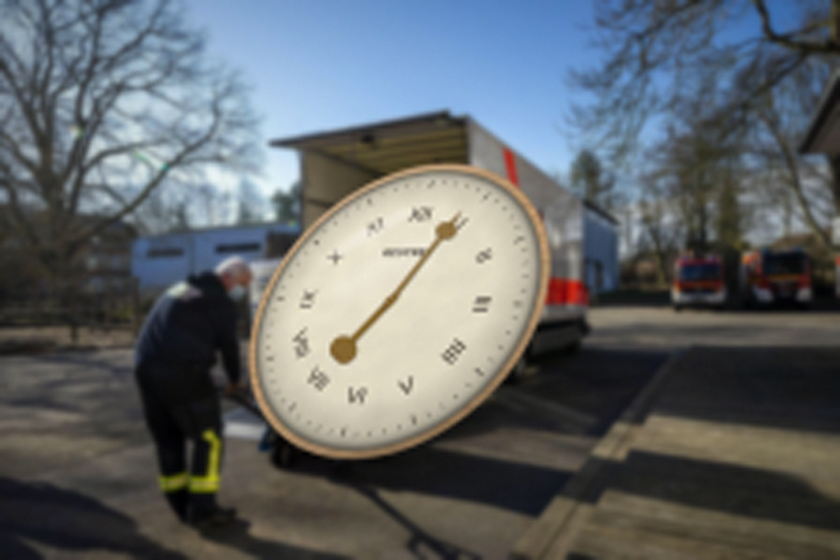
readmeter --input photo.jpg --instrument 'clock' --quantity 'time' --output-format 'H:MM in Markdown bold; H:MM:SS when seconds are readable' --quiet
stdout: **7:04**
